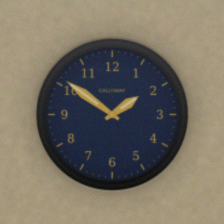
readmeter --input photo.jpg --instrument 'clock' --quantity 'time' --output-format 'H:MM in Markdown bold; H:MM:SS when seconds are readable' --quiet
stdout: **1:51**
